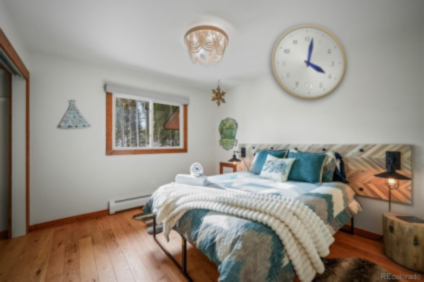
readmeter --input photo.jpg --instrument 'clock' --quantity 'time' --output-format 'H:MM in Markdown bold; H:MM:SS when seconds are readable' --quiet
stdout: **4:02**
